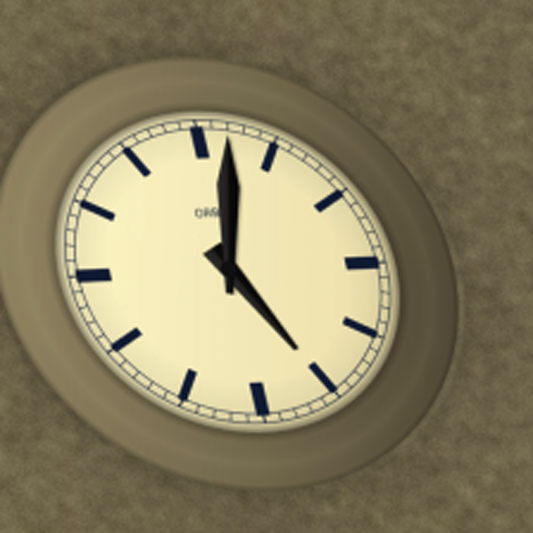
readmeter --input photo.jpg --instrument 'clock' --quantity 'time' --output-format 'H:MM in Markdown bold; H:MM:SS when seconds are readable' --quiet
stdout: **5:02**
